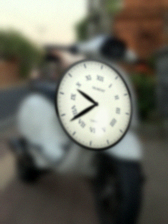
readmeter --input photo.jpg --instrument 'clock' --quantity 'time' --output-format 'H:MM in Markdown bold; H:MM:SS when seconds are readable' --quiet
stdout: **9:38**
